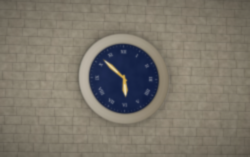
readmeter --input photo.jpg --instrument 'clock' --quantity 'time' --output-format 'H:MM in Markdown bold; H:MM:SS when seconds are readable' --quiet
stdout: **5:52**
